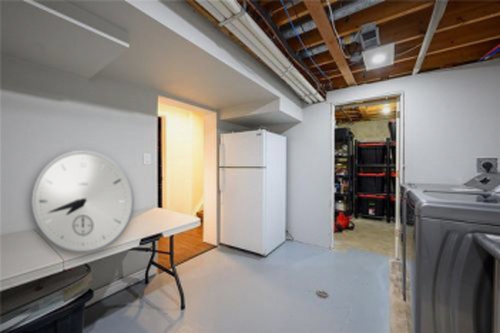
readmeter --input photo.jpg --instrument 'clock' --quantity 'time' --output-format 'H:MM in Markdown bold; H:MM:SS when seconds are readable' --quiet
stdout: **7:42**
